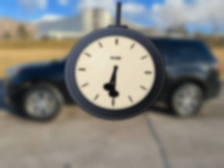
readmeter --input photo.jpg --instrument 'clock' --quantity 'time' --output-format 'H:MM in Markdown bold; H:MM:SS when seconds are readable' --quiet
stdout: **6:30**
